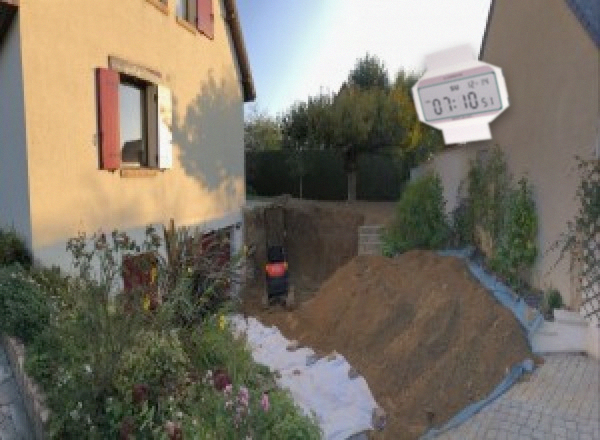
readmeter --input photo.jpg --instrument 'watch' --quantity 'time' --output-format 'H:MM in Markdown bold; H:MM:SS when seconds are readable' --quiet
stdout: **7:10**
